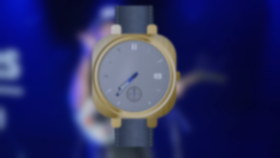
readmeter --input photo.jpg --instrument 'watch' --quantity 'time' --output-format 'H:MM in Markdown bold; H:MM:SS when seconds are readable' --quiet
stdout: **7:37**
